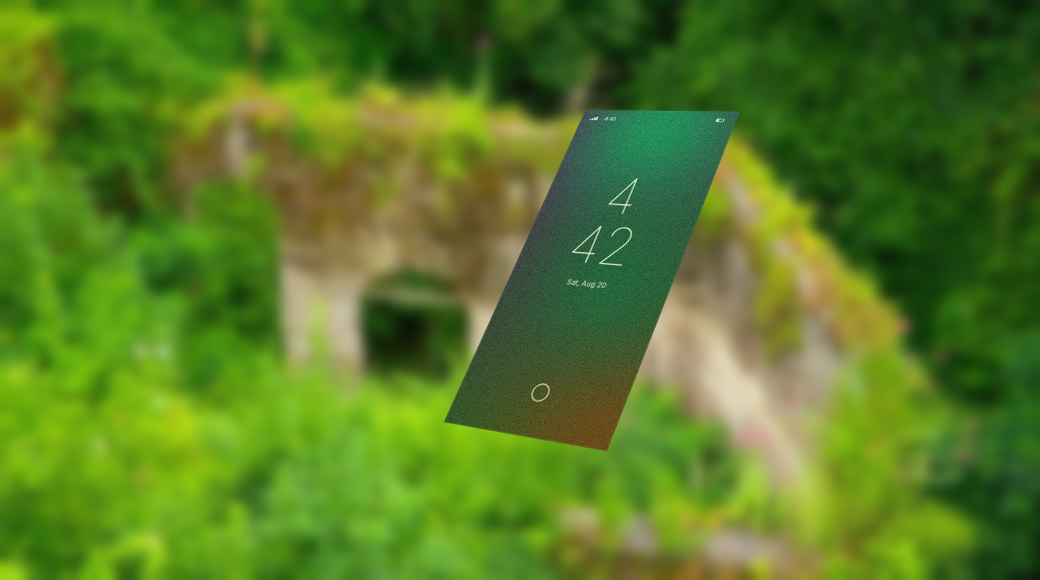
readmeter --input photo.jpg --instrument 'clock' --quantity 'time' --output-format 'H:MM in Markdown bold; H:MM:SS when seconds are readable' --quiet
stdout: **4:42**
